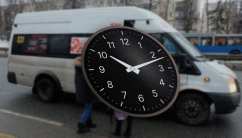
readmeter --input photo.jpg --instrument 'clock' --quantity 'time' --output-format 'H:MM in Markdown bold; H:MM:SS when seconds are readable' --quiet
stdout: **10:12**
